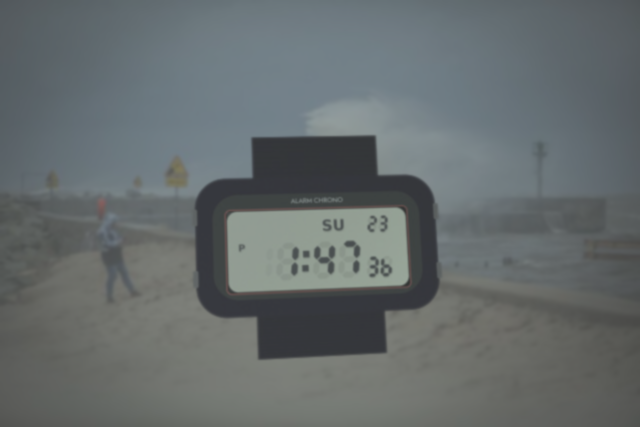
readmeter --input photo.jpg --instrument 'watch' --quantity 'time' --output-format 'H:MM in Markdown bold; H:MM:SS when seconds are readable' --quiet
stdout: **1:47:36**
